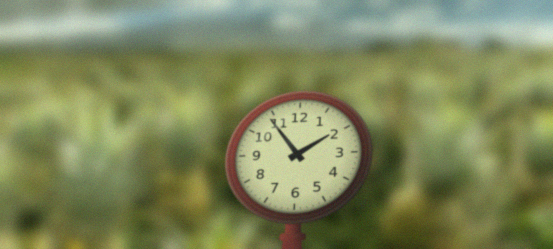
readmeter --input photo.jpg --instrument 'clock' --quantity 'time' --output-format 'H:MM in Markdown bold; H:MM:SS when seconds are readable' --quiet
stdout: **1:54**
